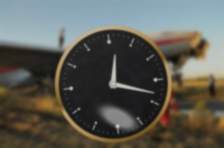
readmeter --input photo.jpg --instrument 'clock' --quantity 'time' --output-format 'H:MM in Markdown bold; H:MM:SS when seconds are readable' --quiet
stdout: **12:18**
